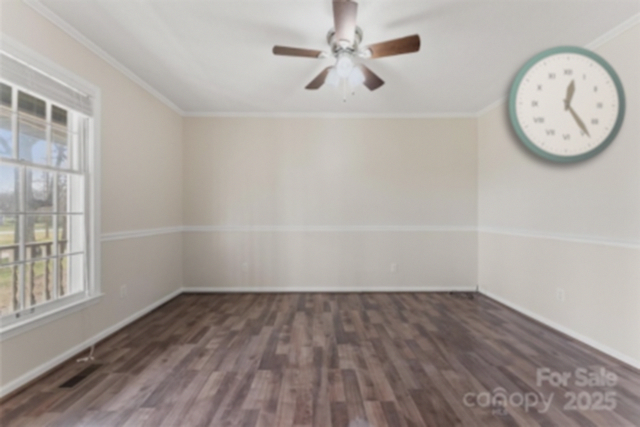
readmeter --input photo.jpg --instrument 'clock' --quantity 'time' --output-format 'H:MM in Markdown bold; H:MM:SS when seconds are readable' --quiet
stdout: **12:24**
